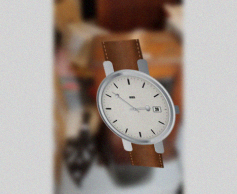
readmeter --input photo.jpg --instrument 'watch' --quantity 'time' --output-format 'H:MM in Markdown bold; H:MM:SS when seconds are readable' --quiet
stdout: **2:52**
